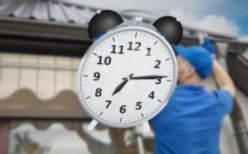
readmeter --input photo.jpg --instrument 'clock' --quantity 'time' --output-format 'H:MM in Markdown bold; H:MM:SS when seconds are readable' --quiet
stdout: **7:14**
